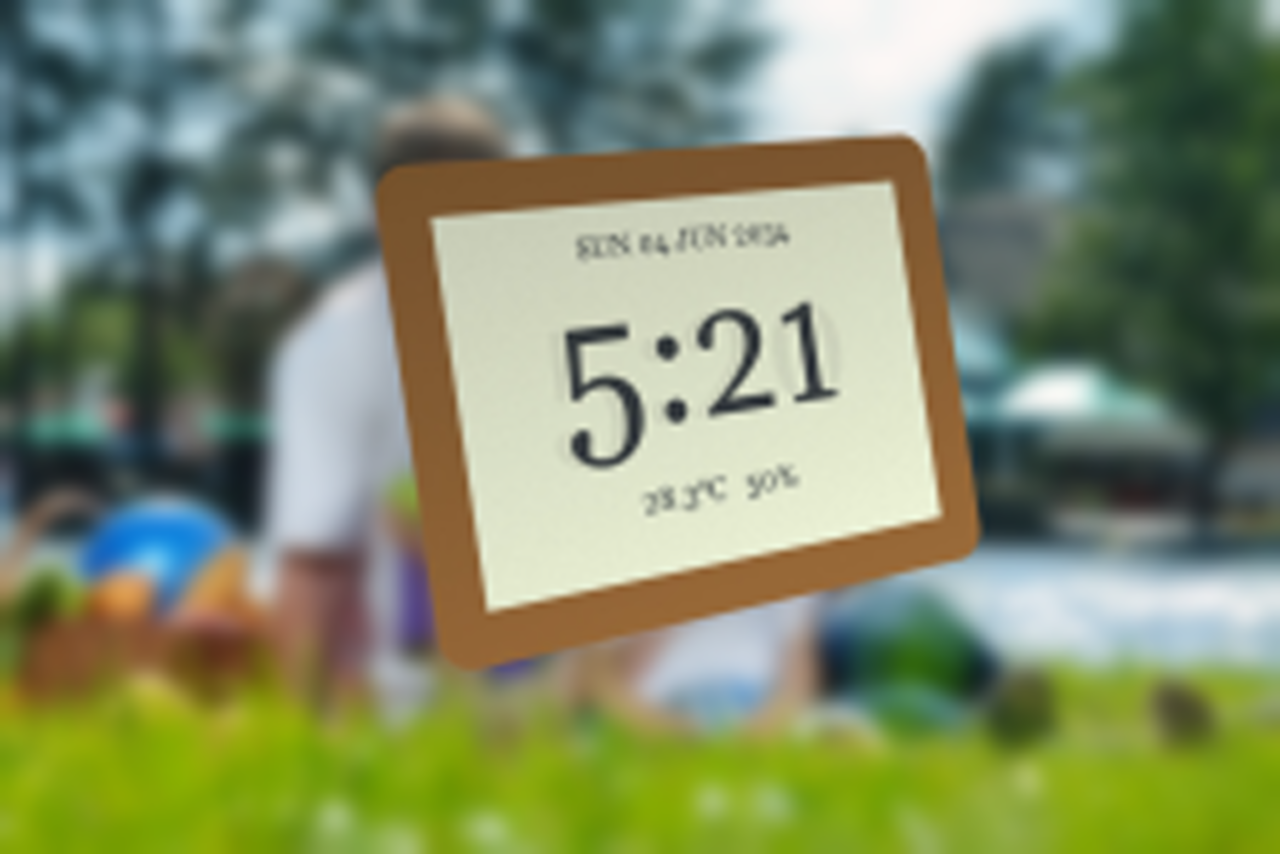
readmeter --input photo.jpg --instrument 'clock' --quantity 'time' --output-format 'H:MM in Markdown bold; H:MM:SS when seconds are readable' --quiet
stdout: **5:21**
